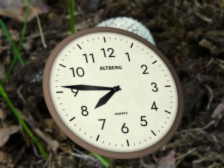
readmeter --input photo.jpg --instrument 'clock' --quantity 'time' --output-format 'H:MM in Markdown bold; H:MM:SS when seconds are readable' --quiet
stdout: **7:46**
